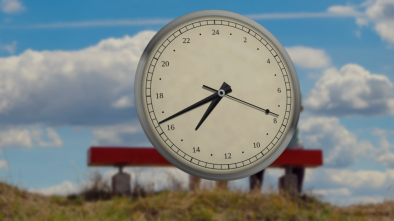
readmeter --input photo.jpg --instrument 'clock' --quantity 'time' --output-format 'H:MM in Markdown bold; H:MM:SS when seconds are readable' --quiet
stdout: **14:41:19**
